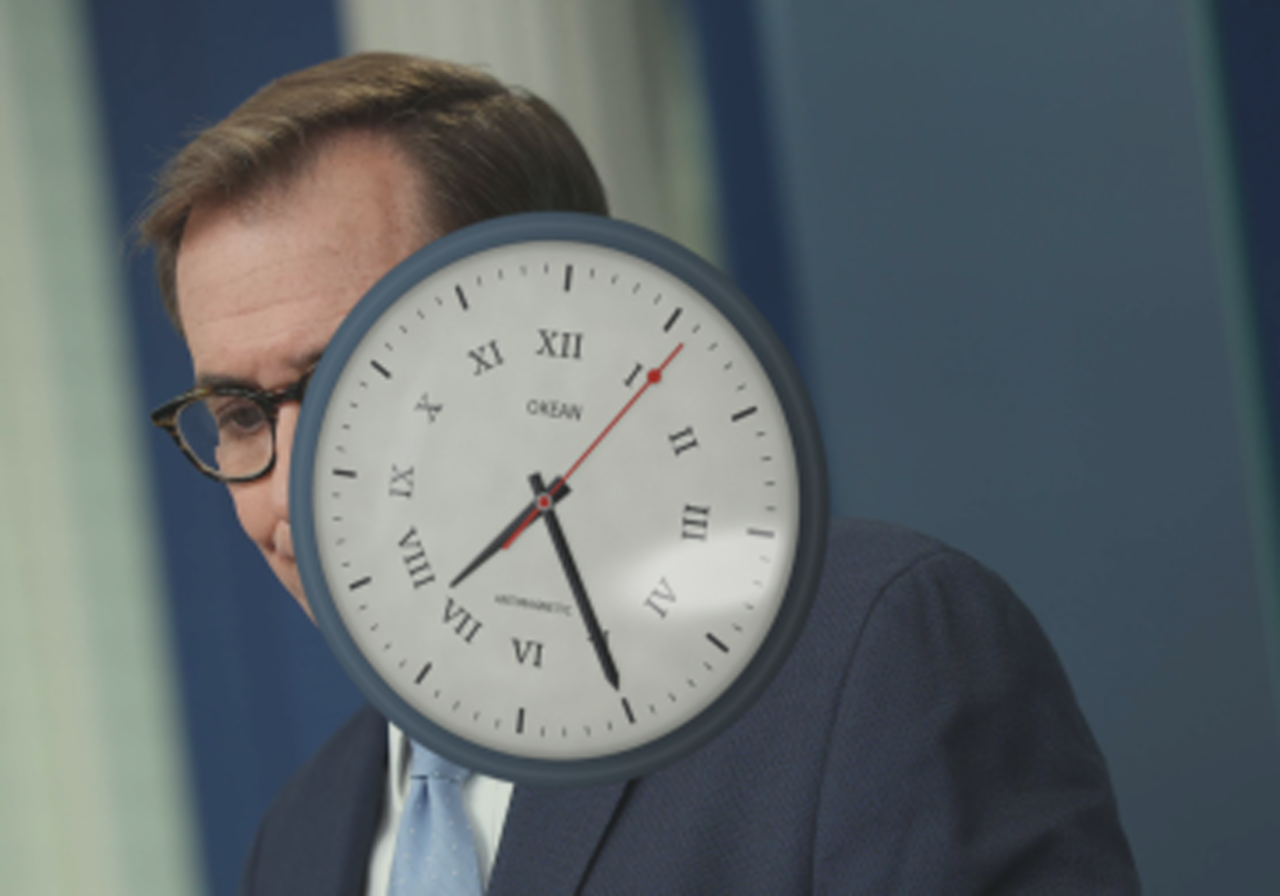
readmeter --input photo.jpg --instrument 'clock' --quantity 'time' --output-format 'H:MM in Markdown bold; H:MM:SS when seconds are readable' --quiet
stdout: **7:25:06**
